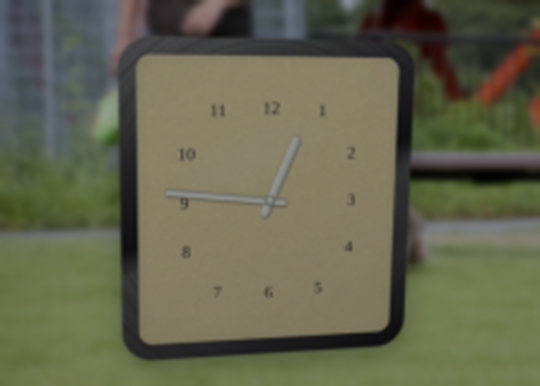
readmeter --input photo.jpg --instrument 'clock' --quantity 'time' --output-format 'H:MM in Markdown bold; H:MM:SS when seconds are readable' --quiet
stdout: **12:46**
